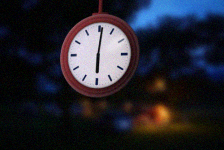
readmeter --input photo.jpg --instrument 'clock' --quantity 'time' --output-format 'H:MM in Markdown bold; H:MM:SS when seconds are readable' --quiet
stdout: **6:01**
